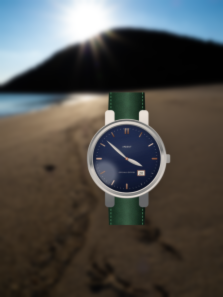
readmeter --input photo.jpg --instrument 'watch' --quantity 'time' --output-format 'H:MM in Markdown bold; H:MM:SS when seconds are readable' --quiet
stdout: **3:52**
